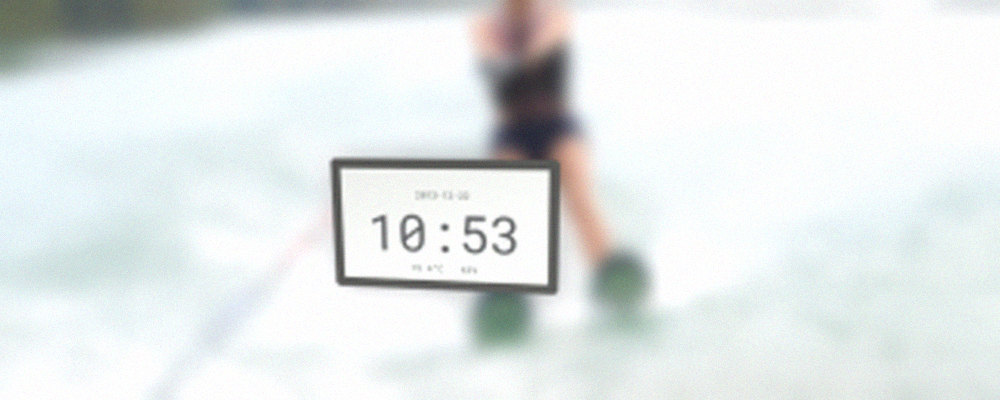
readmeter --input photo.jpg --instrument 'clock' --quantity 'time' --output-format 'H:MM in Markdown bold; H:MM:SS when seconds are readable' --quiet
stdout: **10:53**
